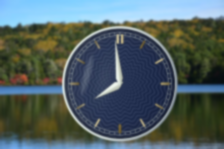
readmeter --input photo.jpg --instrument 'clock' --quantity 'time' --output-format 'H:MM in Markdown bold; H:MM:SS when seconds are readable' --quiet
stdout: **7:59**
